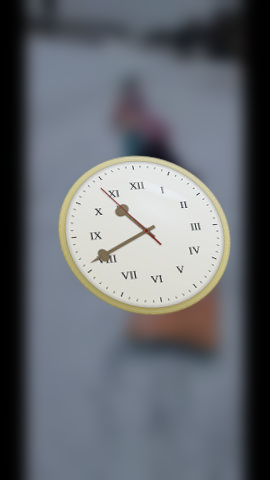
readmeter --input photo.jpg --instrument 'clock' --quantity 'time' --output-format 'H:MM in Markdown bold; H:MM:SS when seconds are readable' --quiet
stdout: **10:40:54**
